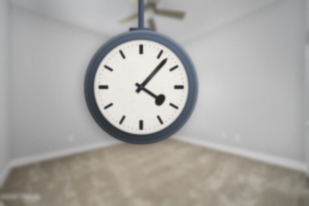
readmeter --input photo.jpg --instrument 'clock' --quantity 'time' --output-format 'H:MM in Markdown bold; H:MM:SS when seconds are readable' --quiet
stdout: **4:07**
